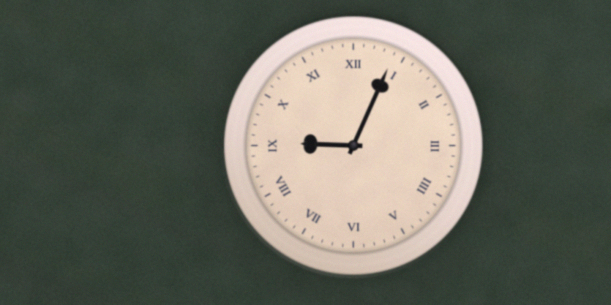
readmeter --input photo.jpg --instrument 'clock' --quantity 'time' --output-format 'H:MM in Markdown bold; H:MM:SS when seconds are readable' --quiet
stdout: **9:04**
